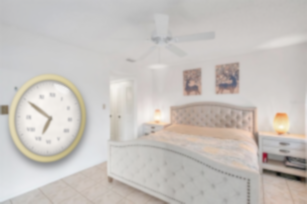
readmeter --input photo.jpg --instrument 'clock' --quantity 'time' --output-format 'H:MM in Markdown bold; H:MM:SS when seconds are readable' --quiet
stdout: **6:50**
